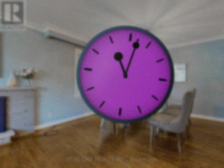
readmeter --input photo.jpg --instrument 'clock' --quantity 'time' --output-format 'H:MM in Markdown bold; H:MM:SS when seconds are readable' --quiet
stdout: **11:02**
